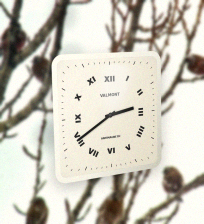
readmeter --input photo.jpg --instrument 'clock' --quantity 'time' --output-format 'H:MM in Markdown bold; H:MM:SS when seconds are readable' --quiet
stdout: **2:40**
